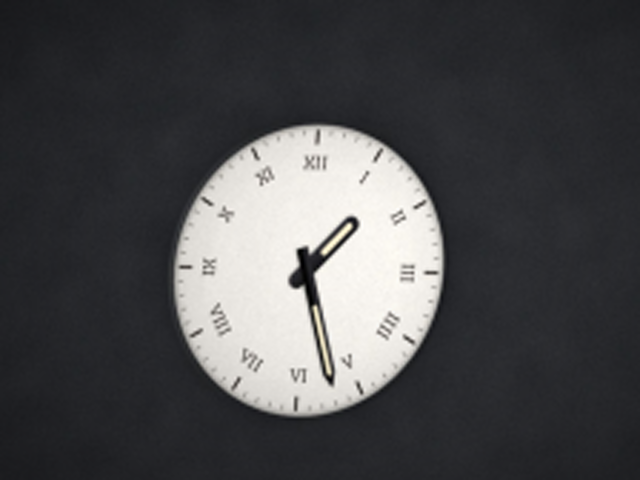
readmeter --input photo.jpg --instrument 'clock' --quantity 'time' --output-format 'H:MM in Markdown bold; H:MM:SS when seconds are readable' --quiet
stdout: **1:27**
